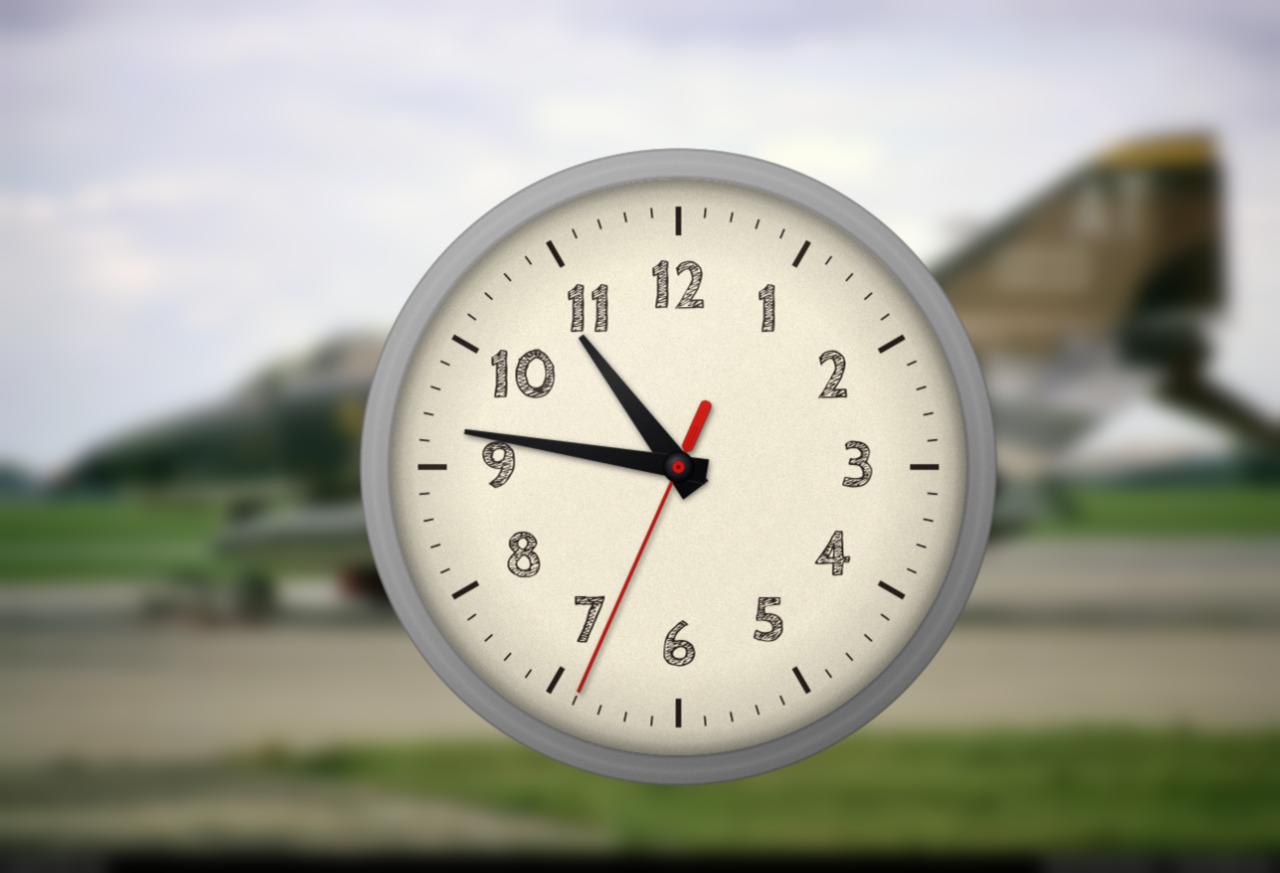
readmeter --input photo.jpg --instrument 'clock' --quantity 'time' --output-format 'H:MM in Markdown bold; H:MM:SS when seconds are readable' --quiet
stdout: **10:46:34**
